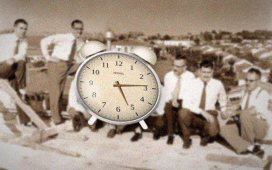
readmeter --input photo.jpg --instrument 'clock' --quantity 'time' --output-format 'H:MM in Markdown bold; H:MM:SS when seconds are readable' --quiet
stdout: **5:14**
